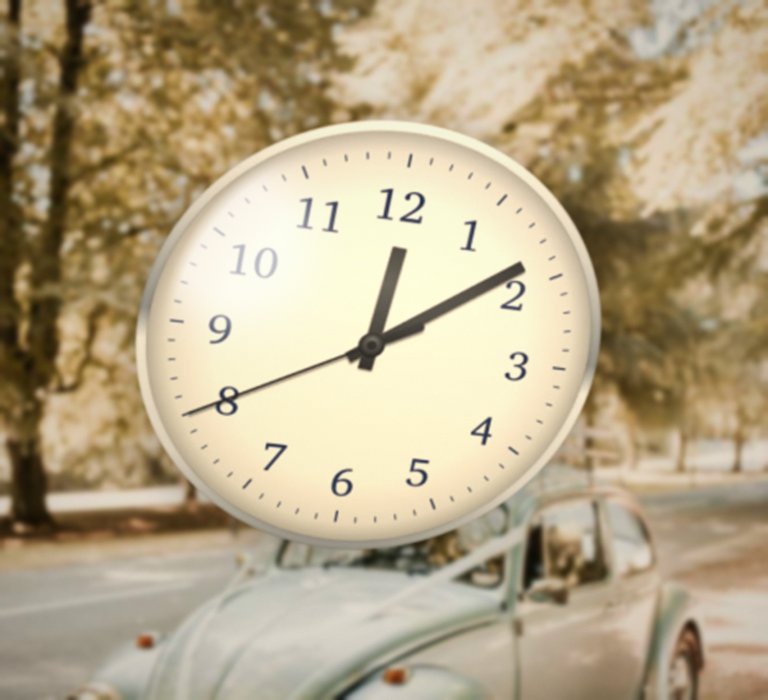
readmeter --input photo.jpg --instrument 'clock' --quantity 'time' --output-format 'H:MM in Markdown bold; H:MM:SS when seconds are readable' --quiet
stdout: **12:08:40**
